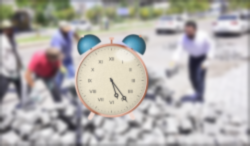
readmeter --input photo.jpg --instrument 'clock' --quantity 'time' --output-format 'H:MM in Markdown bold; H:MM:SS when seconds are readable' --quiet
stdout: **5:24**
